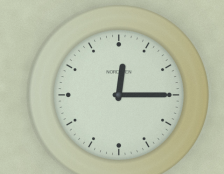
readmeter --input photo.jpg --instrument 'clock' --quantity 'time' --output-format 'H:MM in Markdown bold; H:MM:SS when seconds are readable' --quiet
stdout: **12:15**
